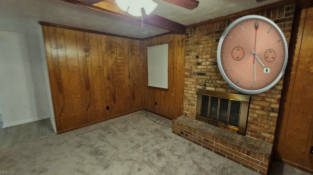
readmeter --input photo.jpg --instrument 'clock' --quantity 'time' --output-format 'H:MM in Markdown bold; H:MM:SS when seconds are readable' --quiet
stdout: **4:29**
